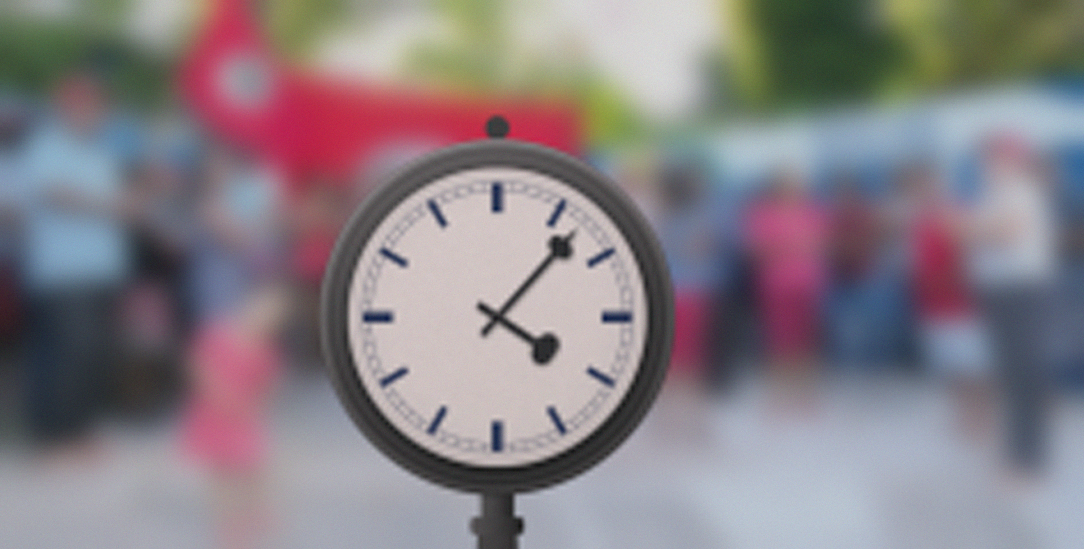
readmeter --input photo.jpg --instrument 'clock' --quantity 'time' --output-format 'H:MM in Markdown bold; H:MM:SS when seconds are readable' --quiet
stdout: **4:07**
